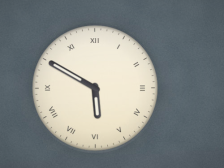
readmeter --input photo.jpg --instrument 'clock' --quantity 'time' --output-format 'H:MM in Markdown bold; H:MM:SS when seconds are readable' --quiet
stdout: **5:50**
